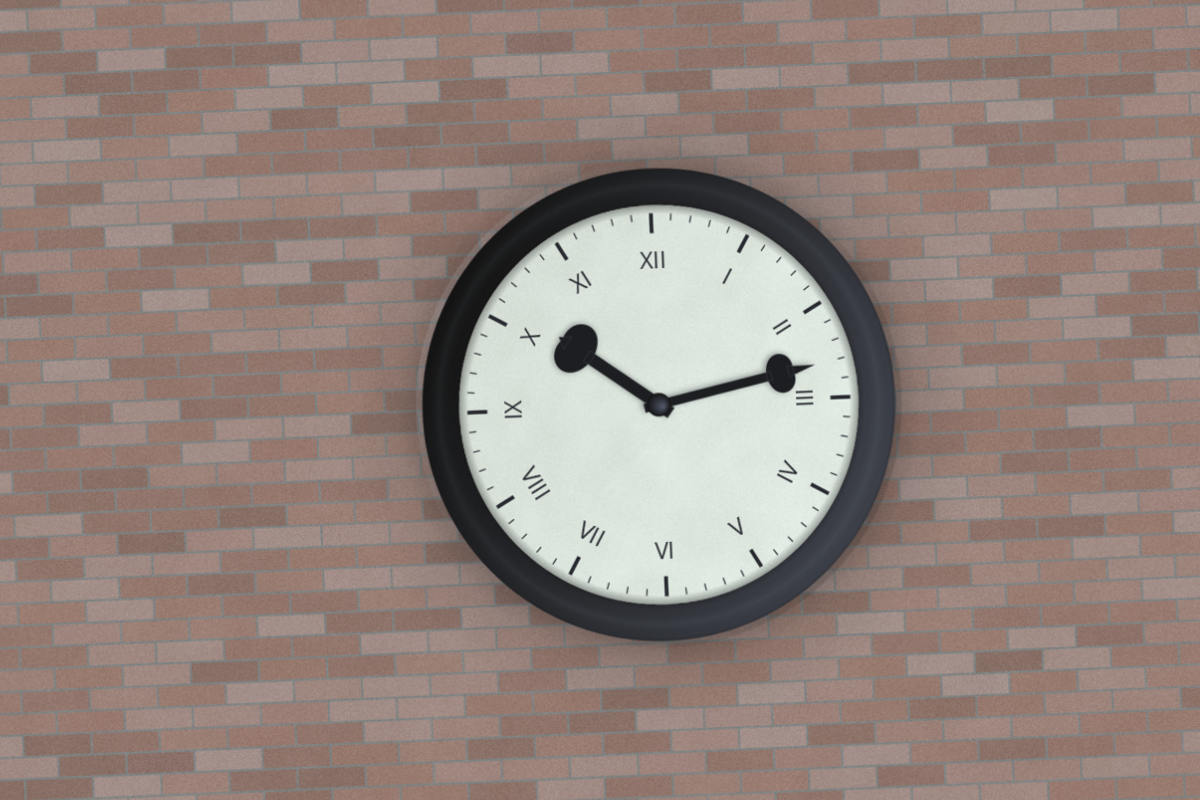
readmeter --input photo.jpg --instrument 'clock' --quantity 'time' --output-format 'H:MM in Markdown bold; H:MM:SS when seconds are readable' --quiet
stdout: **10:13**
